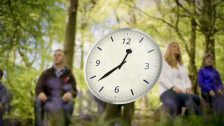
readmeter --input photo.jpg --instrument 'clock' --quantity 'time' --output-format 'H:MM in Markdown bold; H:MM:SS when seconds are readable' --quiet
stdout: **12:38**
